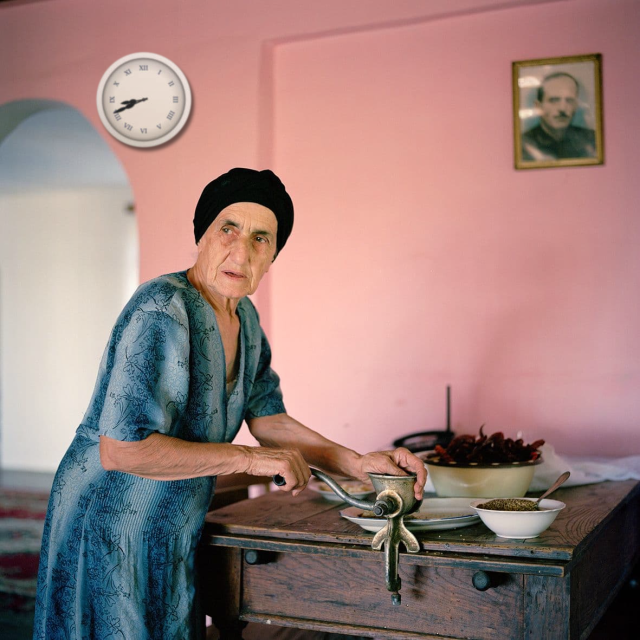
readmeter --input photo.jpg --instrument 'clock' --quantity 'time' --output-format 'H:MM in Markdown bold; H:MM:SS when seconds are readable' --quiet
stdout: **8:41**
